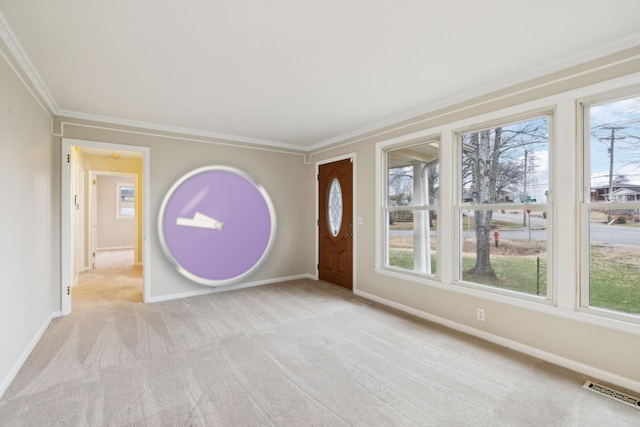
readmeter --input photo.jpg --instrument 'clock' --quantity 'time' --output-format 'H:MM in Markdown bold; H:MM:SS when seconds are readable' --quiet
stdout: **9:46**
